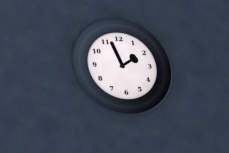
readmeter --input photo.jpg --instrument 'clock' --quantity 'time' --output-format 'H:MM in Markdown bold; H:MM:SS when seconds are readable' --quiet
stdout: **1:57**
